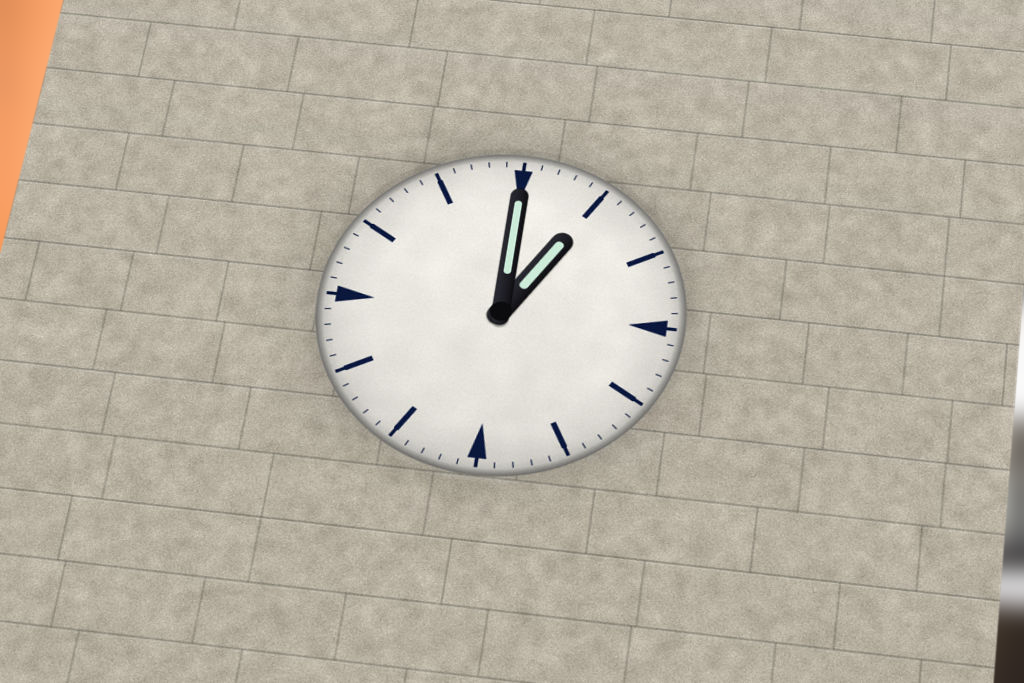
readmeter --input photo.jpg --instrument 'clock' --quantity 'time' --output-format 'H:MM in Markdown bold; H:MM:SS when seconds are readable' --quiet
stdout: **1:00**
